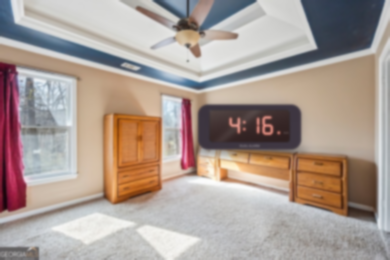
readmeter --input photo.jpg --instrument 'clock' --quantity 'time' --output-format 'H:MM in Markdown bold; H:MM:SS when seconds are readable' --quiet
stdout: **4:16**
